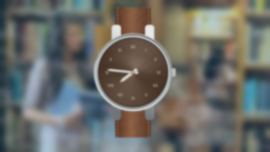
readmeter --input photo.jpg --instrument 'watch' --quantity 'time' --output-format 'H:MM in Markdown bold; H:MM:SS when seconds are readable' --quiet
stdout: **7:46**
